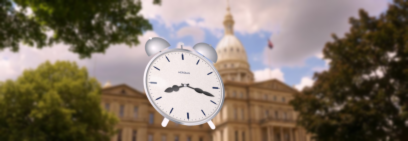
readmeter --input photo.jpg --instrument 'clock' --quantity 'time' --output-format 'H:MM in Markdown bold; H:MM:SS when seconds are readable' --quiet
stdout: **8:18**
